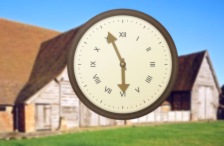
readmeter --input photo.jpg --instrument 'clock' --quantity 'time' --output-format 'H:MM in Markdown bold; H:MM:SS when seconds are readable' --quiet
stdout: **5:56**
